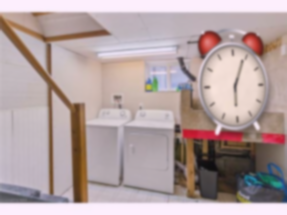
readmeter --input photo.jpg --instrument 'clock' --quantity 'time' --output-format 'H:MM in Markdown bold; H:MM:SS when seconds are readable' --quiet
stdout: **6:04**
